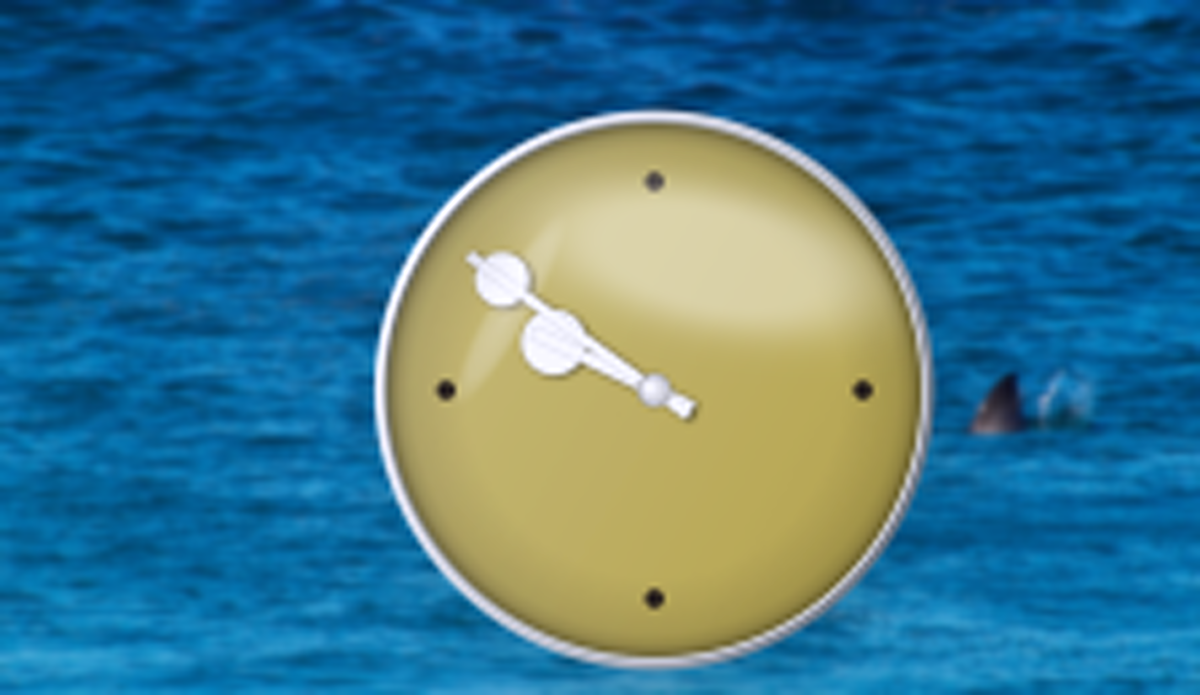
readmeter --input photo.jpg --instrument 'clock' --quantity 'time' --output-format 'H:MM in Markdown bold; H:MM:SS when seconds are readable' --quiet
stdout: **9:51**
